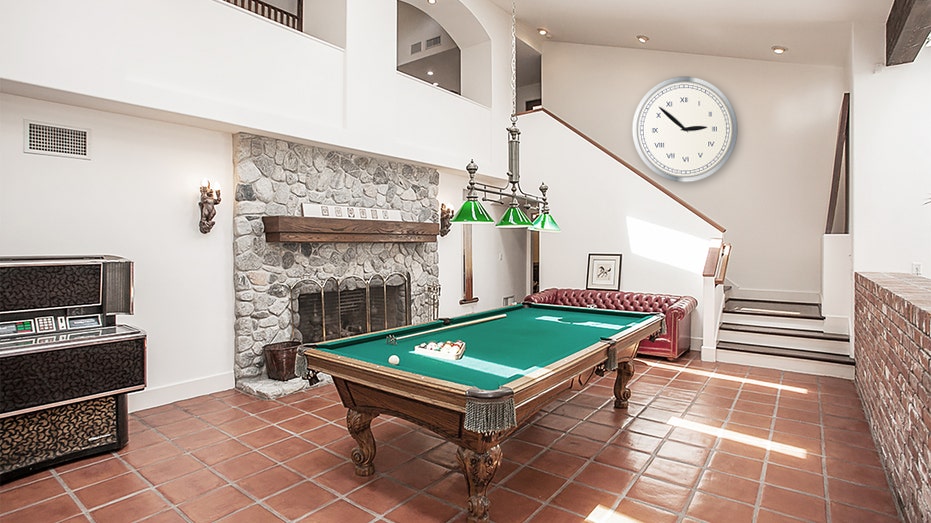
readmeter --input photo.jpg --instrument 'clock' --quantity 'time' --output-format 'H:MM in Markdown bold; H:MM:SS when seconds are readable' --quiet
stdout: **2:52**
